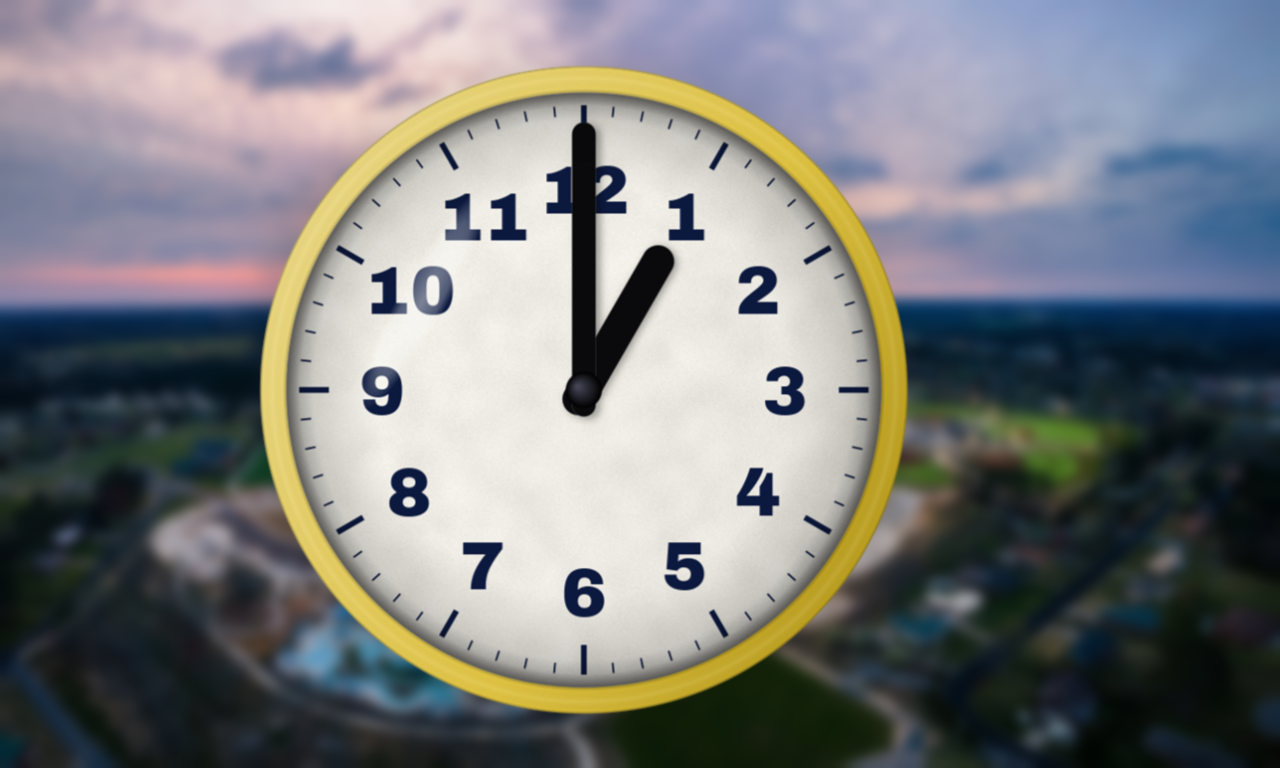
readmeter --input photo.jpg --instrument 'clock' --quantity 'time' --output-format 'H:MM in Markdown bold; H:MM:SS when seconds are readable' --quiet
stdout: **1:00**
